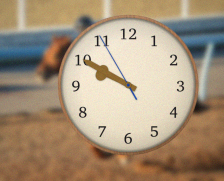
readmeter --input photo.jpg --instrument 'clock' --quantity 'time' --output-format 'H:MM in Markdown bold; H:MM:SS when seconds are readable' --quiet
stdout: **9:49:55**
